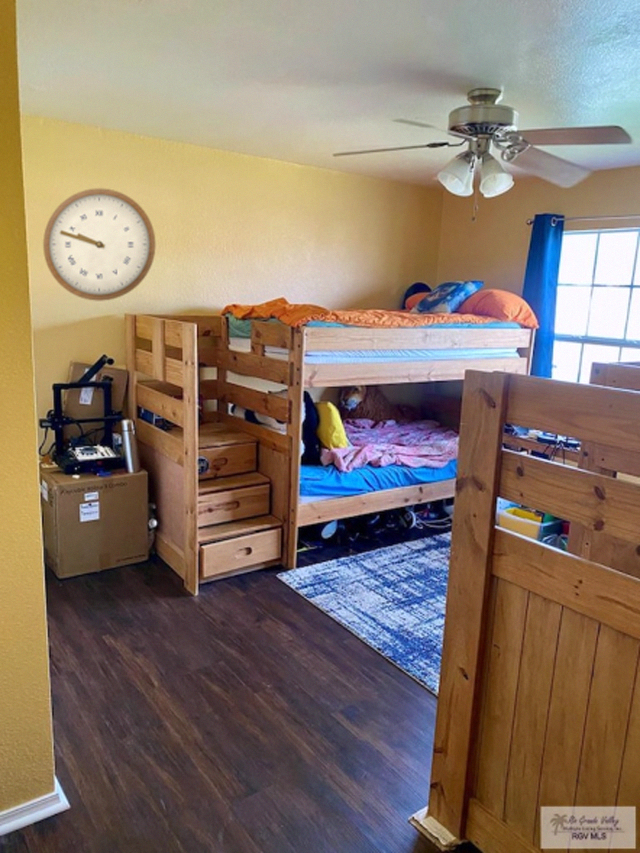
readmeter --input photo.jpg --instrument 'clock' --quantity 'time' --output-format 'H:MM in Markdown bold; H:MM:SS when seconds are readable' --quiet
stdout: **9:48**
